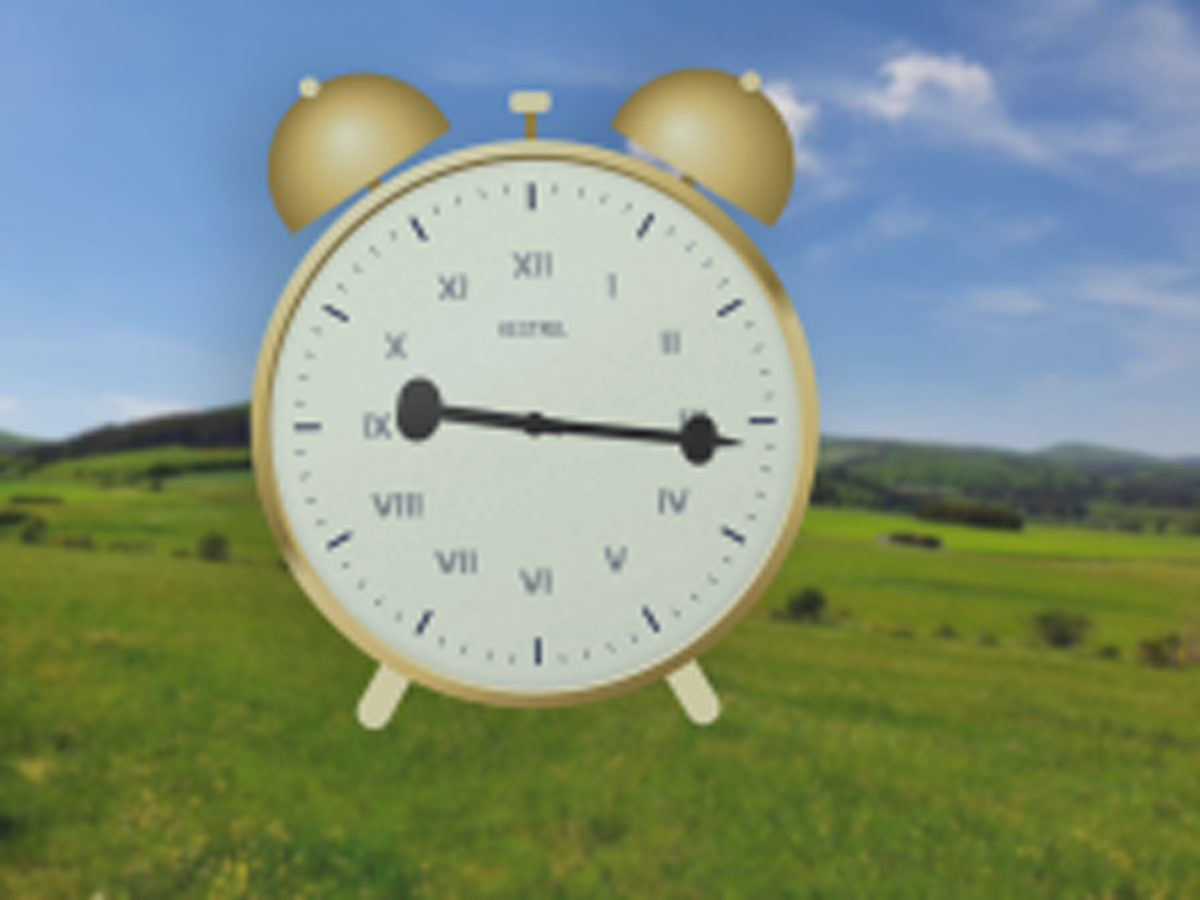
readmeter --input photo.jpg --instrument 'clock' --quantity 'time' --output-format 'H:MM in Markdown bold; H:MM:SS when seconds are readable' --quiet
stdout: **9:16**
